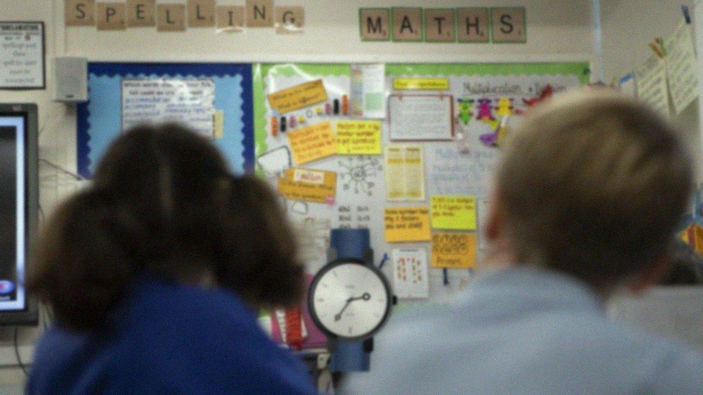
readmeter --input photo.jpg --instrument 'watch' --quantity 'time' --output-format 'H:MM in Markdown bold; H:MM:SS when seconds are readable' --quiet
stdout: **2:36**
